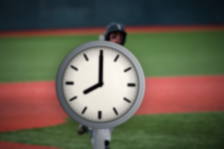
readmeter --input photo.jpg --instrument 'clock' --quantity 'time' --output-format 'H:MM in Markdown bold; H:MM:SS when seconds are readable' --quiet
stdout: **8:00**
